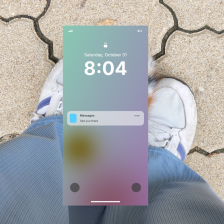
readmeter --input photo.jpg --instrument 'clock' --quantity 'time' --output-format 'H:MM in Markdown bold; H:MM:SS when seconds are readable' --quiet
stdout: **8:04**
